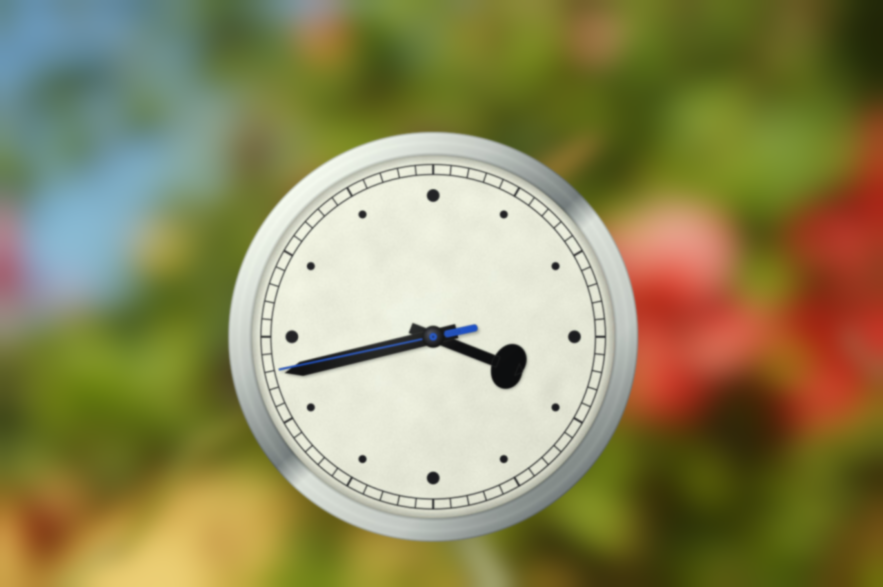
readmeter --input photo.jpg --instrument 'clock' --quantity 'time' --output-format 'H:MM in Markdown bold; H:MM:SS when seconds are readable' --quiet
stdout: **3:42:43**
